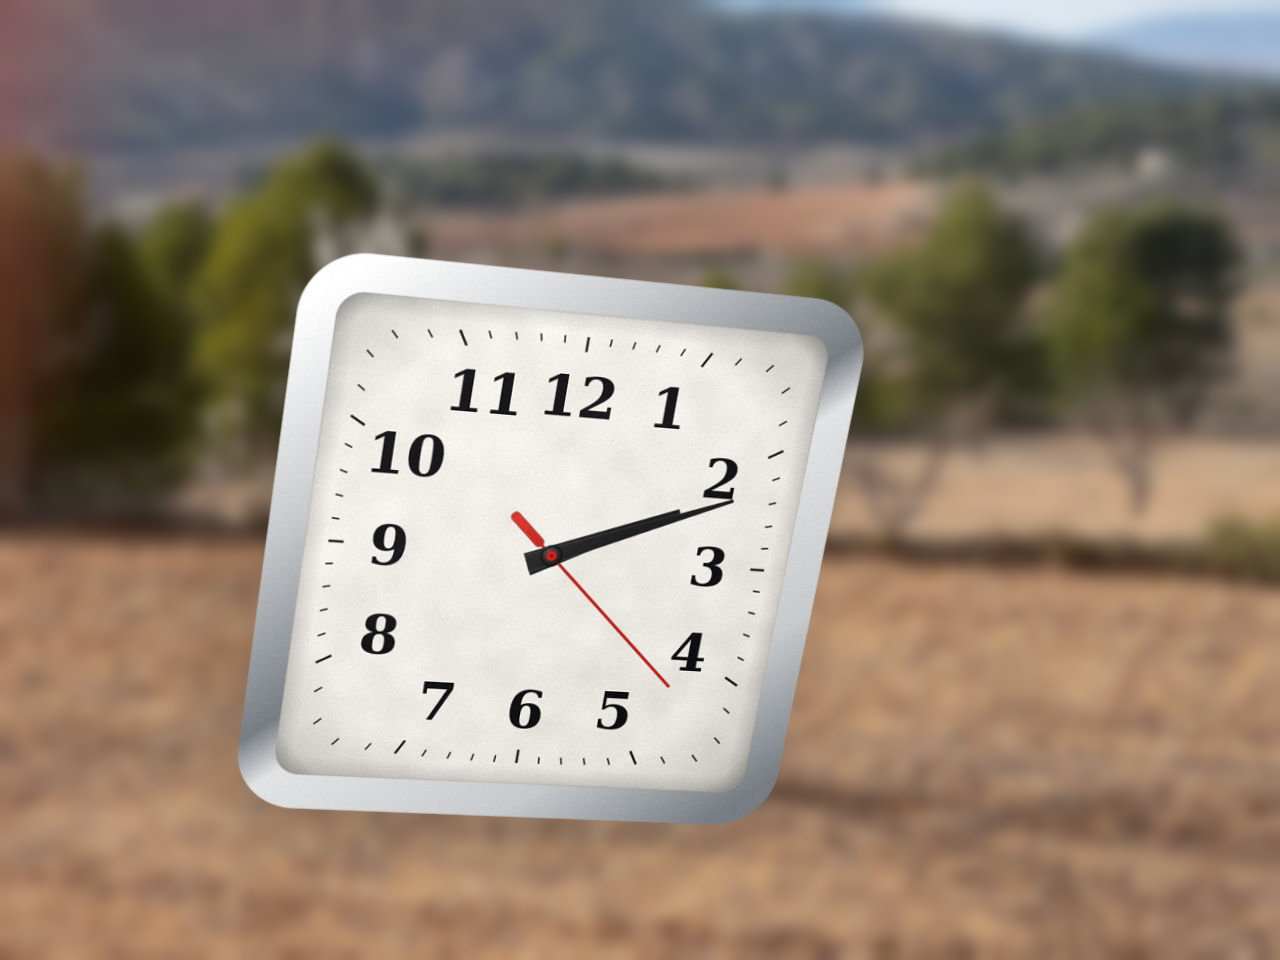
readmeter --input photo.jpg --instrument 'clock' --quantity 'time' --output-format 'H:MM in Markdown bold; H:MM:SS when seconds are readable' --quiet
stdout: **2:11:22**
